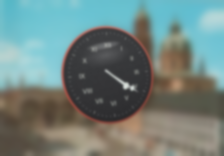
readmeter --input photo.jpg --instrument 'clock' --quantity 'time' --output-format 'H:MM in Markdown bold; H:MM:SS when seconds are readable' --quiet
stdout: **4:21**
